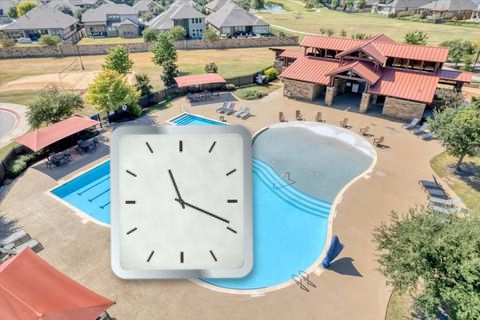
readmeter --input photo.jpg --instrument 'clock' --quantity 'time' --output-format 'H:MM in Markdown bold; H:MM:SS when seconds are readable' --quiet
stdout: **11:19**
